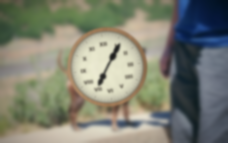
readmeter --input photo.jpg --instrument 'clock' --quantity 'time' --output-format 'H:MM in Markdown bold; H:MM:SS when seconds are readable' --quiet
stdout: **7:06**
